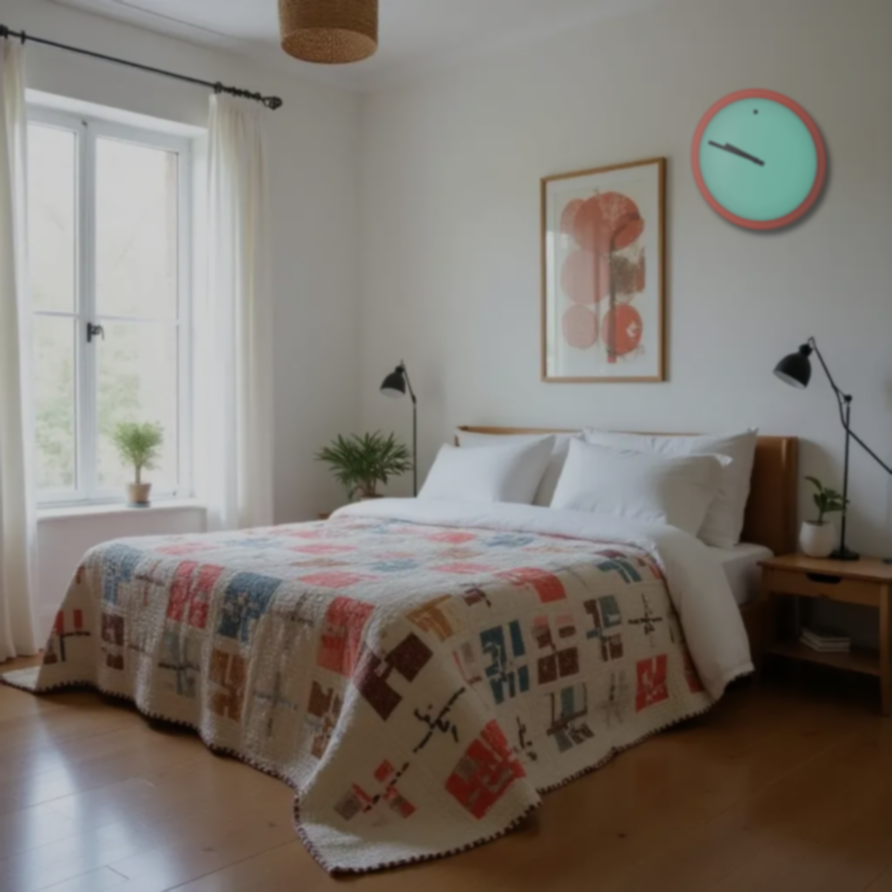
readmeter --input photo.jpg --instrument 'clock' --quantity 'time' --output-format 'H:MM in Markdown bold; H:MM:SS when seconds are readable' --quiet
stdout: **9:48**
